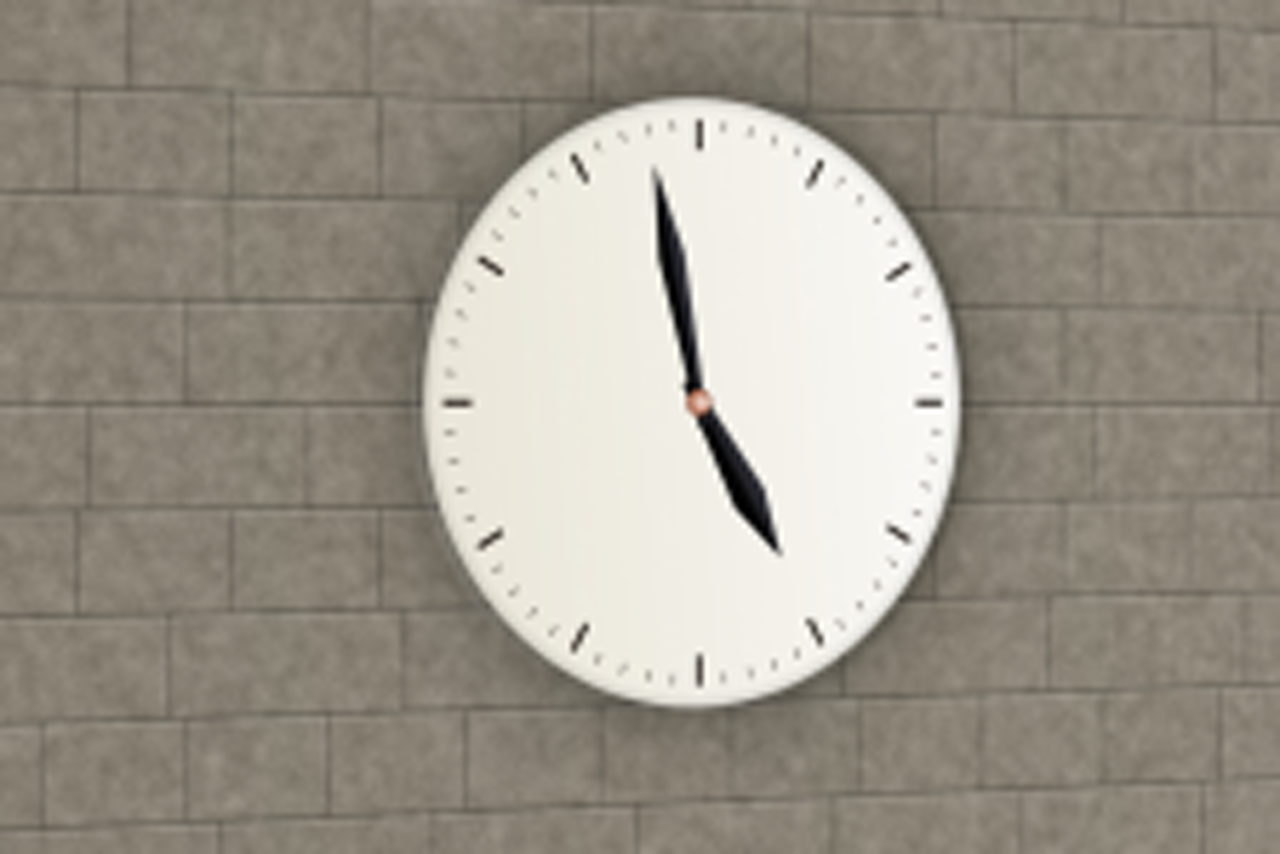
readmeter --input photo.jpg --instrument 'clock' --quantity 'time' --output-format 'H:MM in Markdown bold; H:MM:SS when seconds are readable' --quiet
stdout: **4:58**
